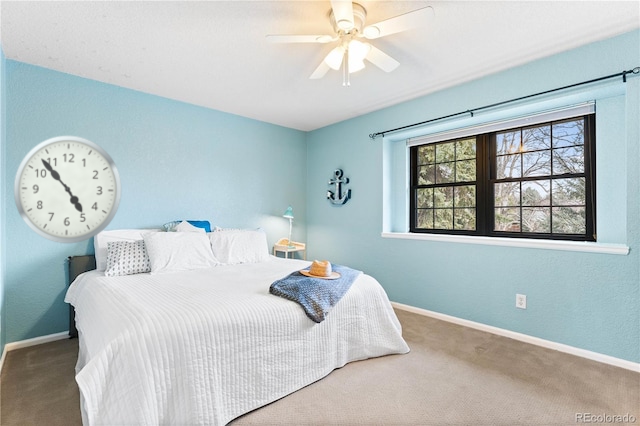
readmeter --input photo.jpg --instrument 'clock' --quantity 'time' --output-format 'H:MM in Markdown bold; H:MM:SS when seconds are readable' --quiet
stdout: **4:53**
